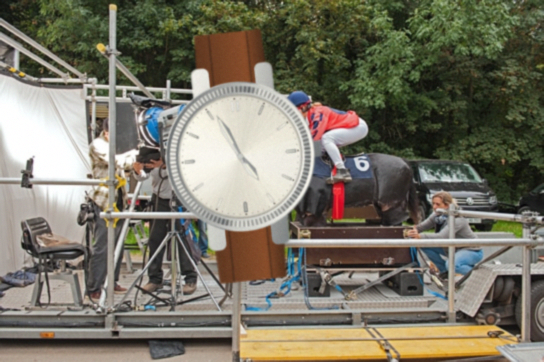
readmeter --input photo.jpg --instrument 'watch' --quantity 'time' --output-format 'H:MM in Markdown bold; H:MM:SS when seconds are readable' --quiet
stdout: **4:56**
